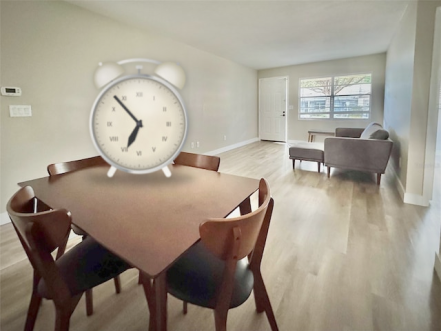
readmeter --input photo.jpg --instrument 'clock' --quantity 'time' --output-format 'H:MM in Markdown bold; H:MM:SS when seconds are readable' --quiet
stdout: **6:53**
